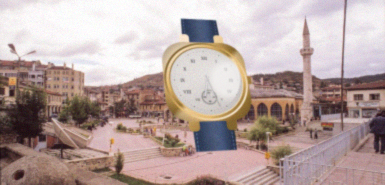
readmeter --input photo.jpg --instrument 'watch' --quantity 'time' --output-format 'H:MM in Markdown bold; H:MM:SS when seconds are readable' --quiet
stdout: **6:27**
